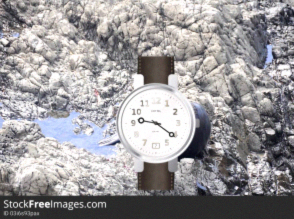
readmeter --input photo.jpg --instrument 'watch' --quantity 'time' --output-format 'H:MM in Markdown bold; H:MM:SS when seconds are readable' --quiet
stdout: **9:21**
